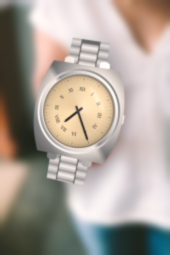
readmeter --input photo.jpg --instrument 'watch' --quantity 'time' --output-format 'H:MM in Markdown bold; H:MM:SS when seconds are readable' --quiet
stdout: **7:25**
